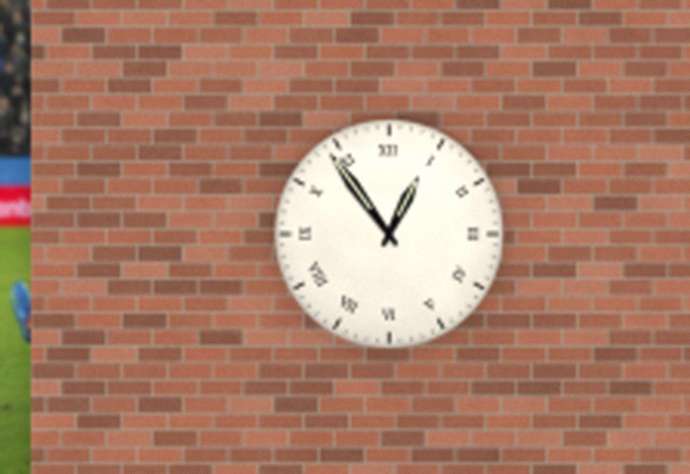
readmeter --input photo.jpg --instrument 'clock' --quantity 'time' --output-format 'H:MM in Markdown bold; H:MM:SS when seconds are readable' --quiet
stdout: **12:54**
